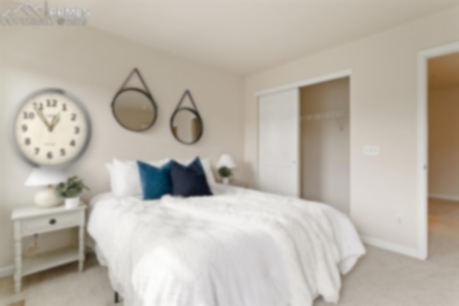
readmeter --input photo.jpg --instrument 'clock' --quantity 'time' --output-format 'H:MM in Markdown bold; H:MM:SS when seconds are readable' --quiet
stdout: **12:54**
